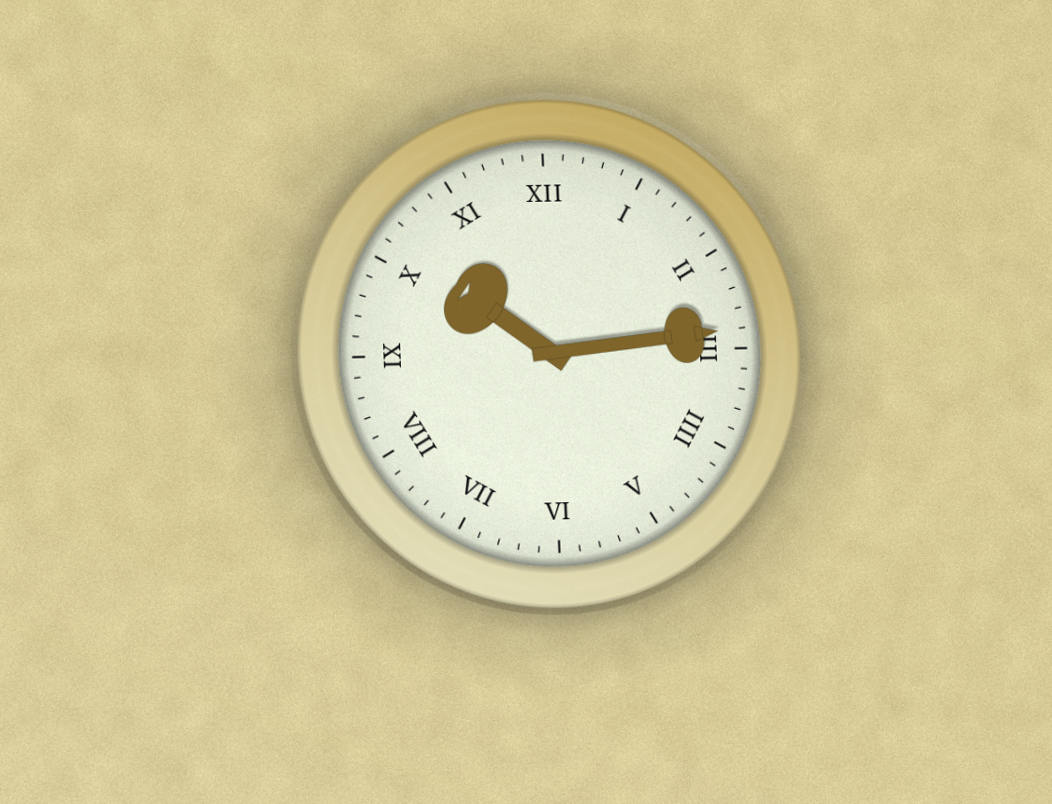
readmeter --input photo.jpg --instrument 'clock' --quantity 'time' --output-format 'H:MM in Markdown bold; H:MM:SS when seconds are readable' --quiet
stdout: **10:14**
